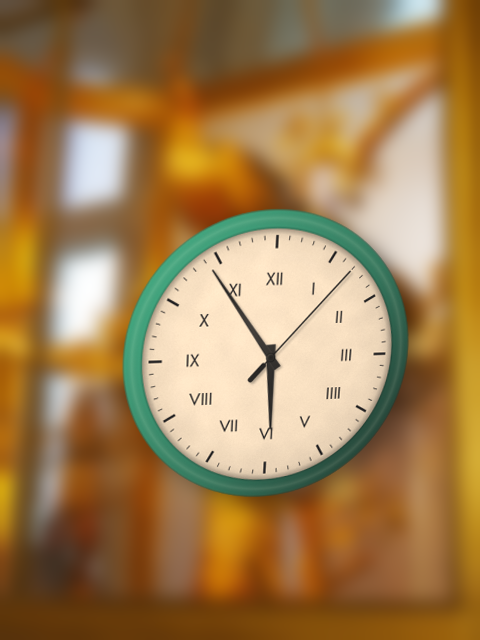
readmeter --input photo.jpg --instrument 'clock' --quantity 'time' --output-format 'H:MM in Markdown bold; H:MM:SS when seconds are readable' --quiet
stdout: **5:54:07**
